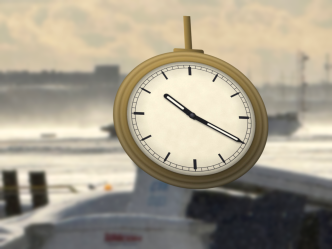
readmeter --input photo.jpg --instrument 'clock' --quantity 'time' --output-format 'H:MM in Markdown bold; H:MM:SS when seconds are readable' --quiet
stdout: **10:20**
